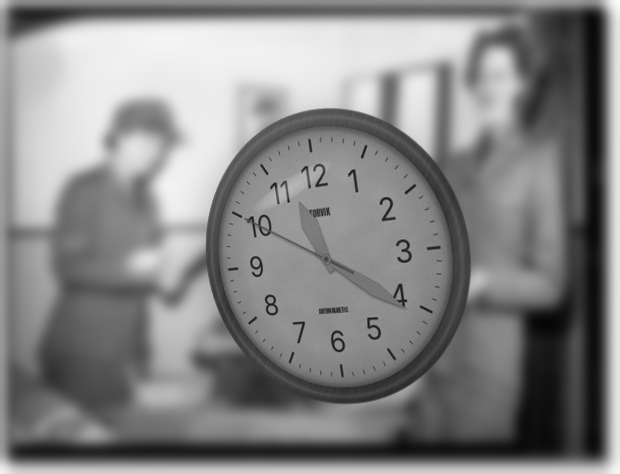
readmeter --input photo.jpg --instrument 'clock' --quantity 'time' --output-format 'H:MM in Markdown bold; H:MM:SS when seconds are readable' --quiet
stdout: **11:20:50**
